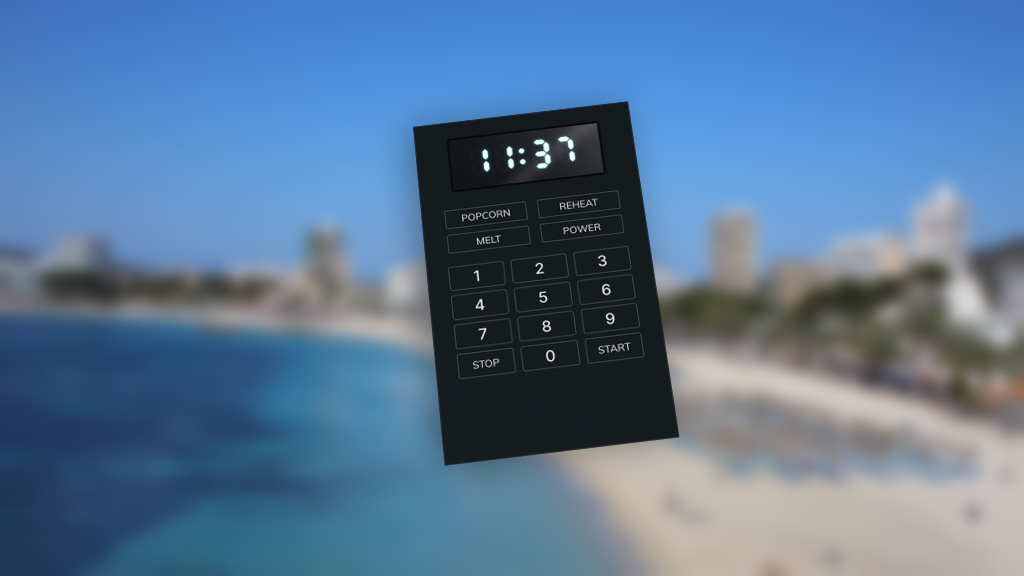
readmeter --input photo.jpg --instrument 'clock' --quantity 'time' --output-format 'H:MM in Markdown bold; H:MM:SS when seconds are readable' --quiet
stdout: **11:37**
